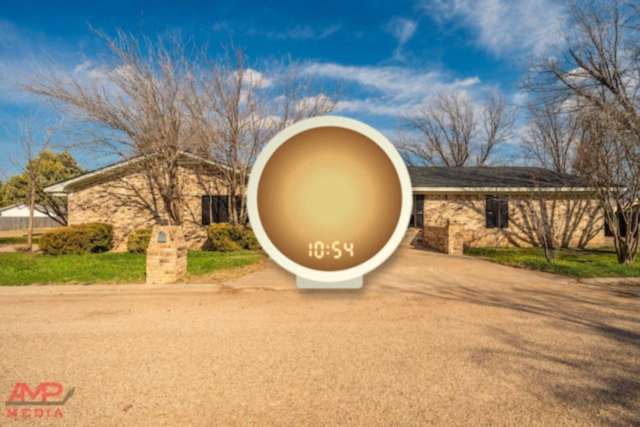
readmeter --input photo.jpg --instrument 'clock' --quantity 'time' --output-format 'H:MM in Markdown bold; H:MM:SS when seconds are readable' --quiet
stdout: **10:54**
